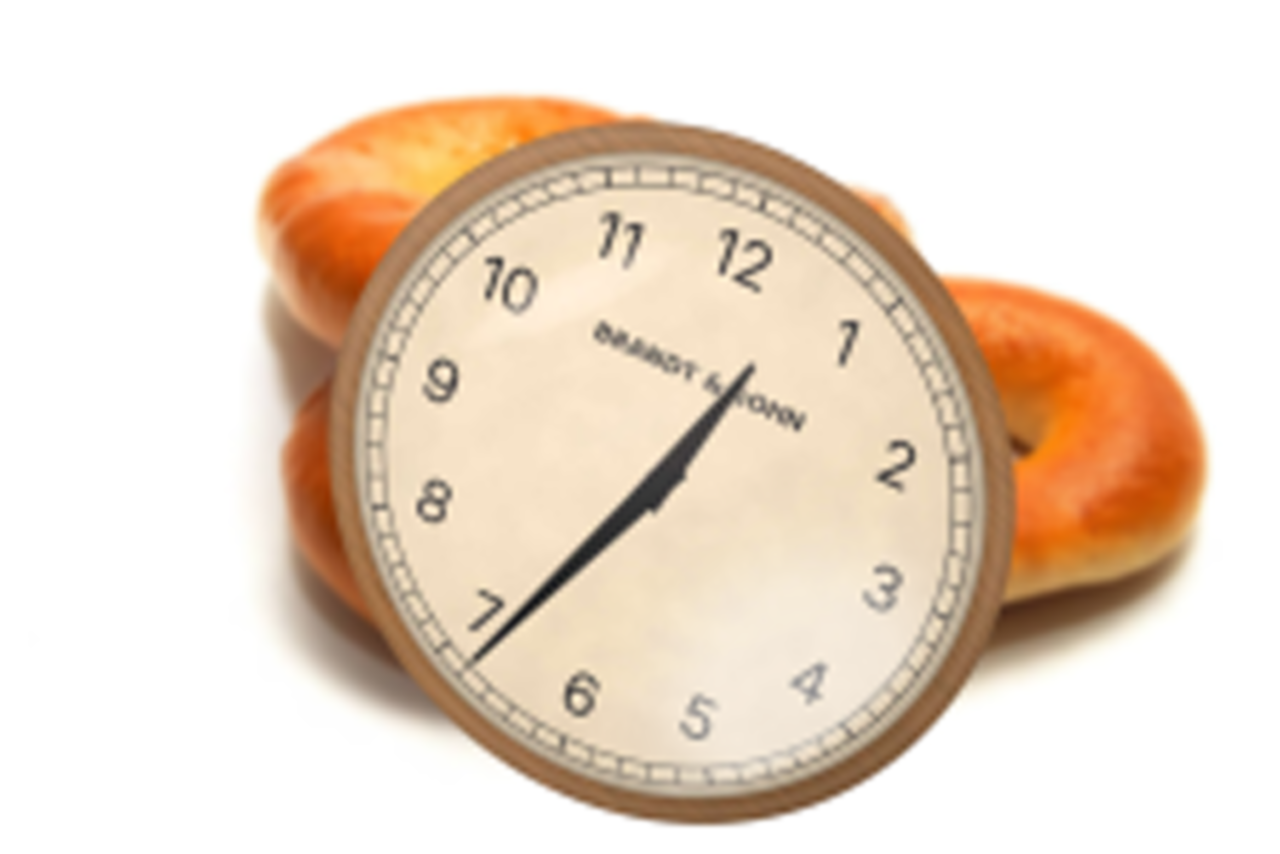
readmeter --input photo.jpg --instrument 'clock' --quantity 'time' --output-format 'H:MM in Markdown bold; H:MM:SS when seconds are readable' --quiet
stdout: **12:34**
